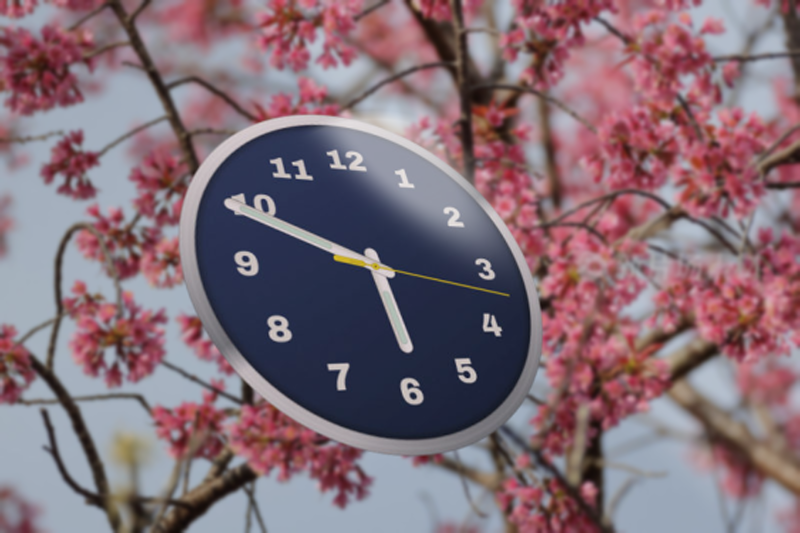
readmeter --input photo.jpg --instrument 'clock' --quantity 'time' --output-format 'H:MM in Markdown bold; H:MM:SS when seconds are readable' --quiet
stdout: **5:49:17**
